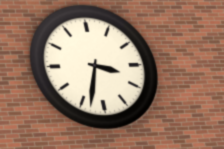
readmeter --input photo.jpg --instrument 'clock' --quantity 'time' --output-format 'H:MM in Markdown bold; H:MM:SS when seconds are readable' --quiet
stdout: **3:33**
